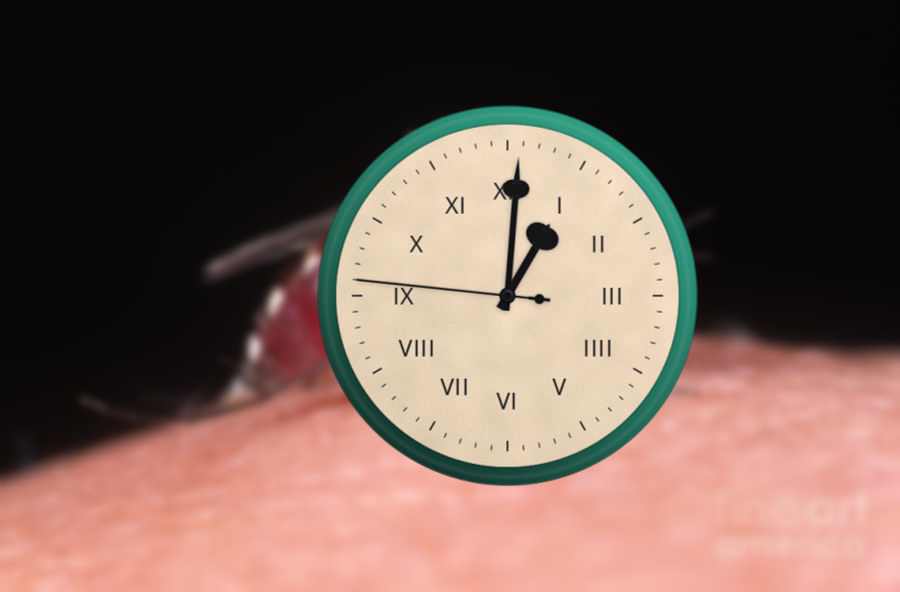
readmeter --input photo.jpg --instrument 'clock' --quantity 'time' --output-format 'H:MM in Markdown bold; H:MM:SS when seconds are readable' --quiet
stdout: **1:00:46**
